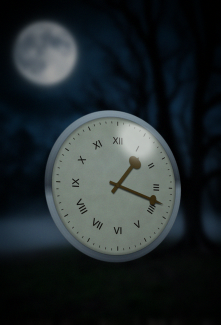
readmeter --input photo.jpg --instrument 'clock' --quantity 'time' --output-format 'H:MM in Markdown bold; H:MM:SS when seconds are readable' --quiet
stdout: **1:18**
